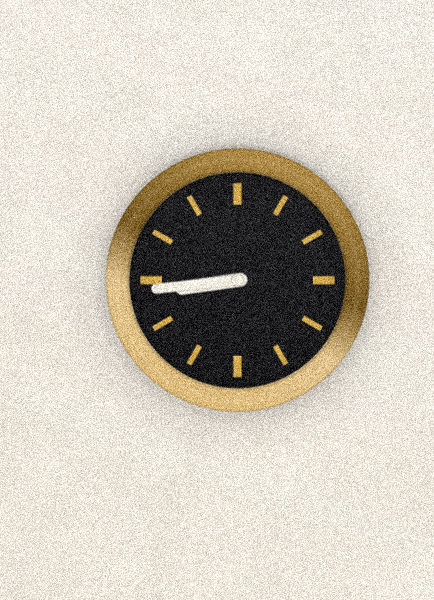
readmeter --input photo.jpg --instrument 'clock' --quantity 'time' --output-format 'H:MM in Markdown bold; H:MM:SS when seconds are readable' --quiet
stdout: **8:44**
